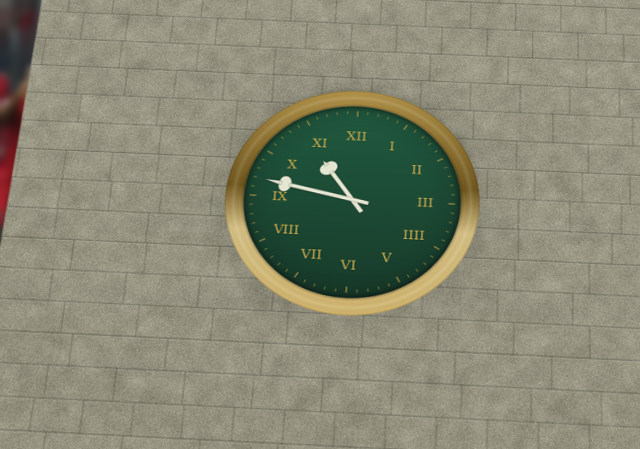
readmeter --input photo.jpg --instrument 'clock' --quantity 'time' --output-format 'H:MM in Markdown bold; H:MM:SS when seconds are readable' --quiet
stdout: **10:47**
